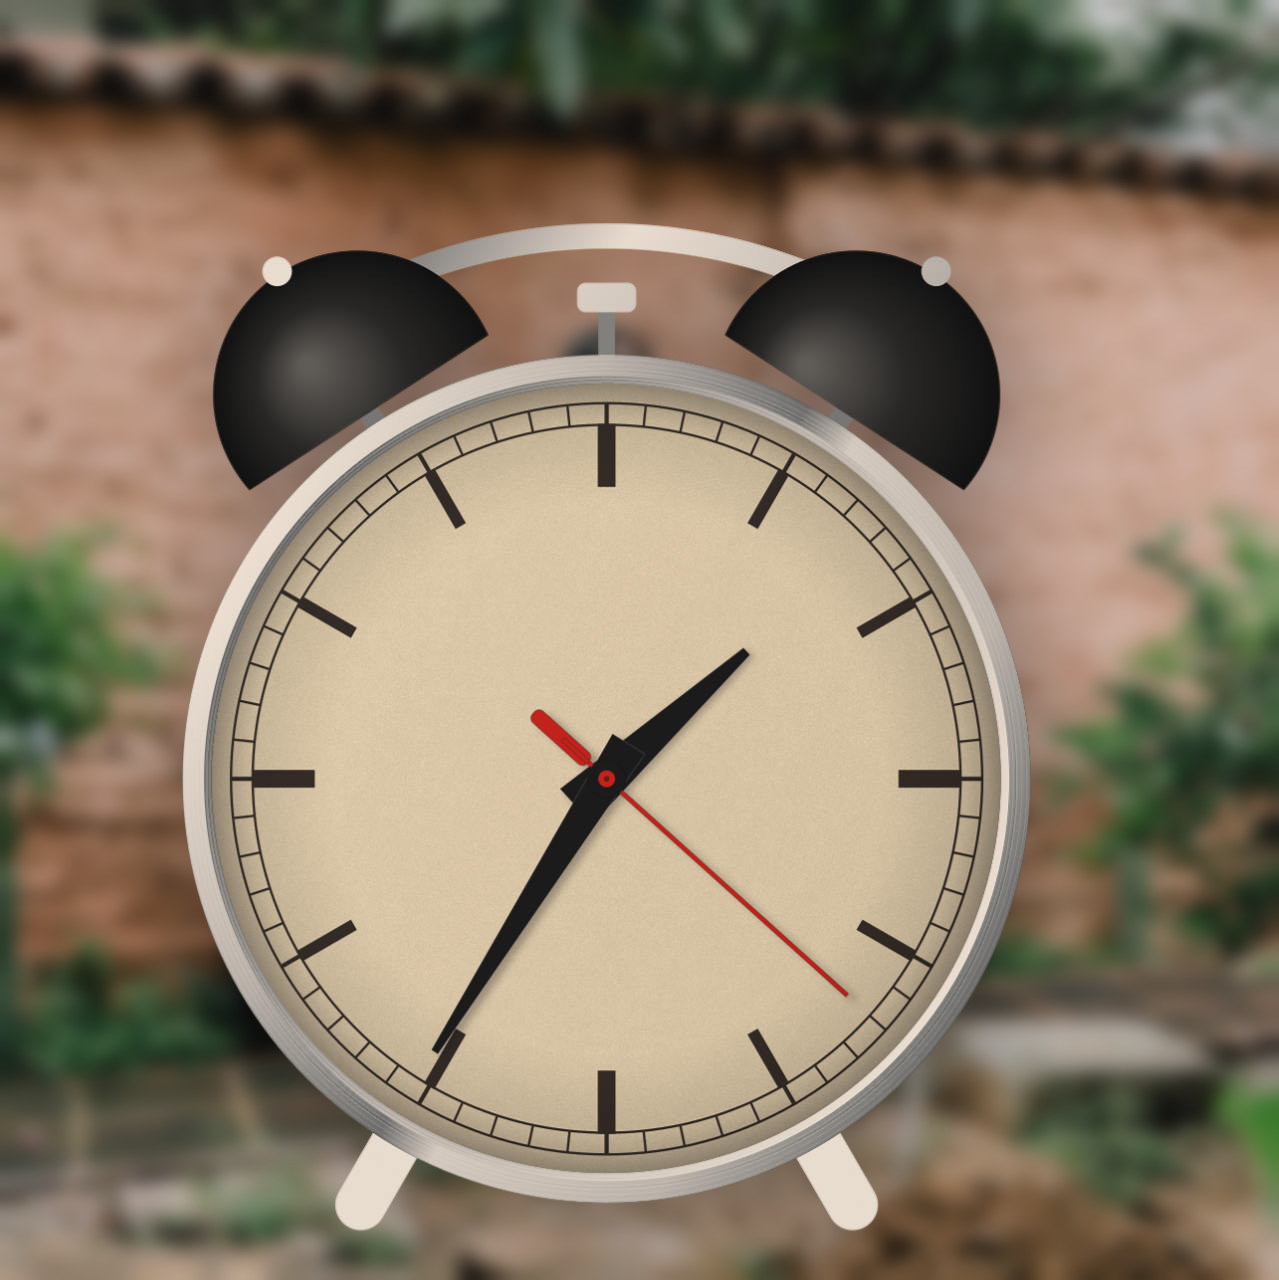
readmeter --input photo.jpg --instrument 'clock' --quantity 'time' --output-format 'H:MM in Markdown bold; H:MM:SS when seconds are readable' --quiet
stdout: **1:35:22**
